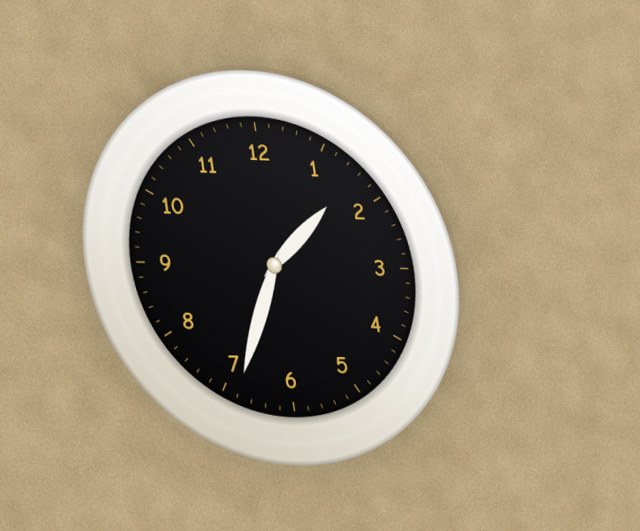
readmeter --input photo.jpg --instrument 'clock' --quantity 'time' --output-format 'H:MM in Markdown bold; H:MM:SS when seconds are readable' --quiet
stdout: **1:34**
